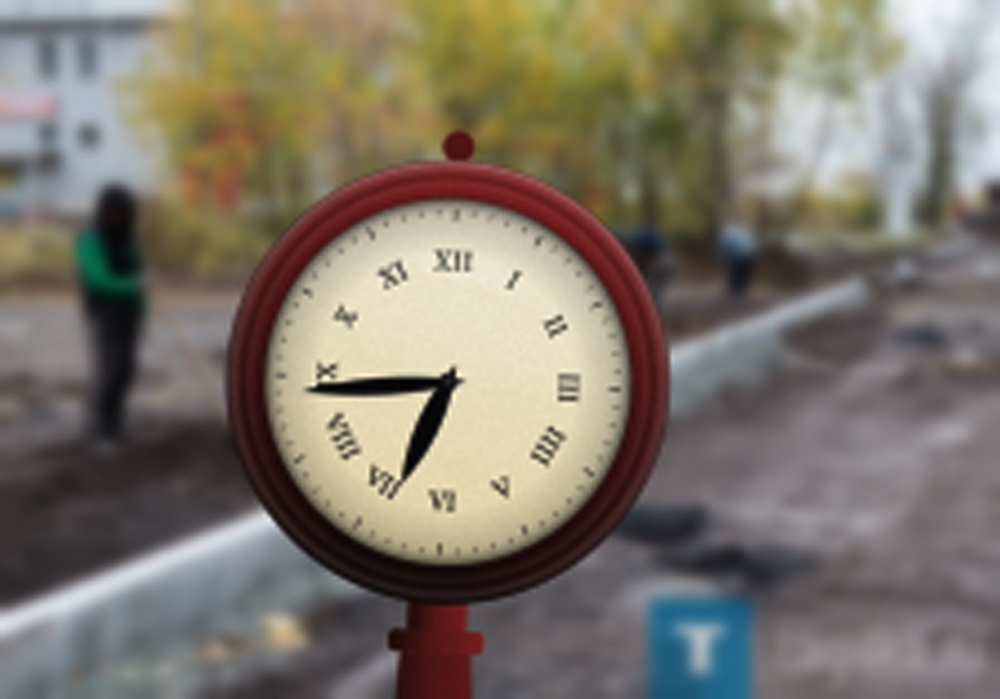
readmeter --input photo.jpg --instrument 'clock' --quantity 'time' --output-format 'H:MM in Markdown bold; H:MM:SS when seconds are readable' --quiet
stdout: **6:44**
